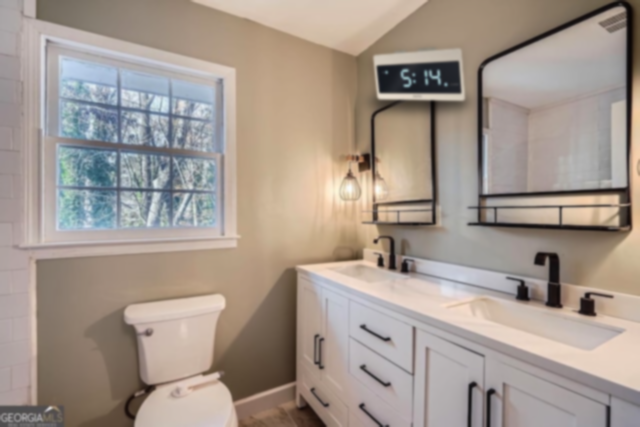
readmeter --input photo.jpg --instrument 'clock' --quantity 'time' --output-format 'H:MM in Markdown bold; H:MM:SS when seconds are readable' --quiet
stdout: **5:14**
